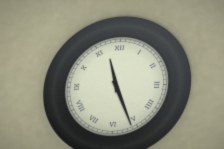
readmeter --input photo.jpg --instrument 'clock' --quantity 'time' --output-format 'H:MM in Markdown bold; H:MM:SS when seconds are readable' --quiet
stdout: **11:26**
